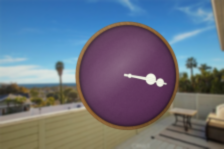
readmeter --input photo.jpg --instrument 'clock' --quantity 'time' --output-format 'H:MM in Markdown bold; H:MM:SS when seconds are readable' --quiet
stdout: **3:17**
